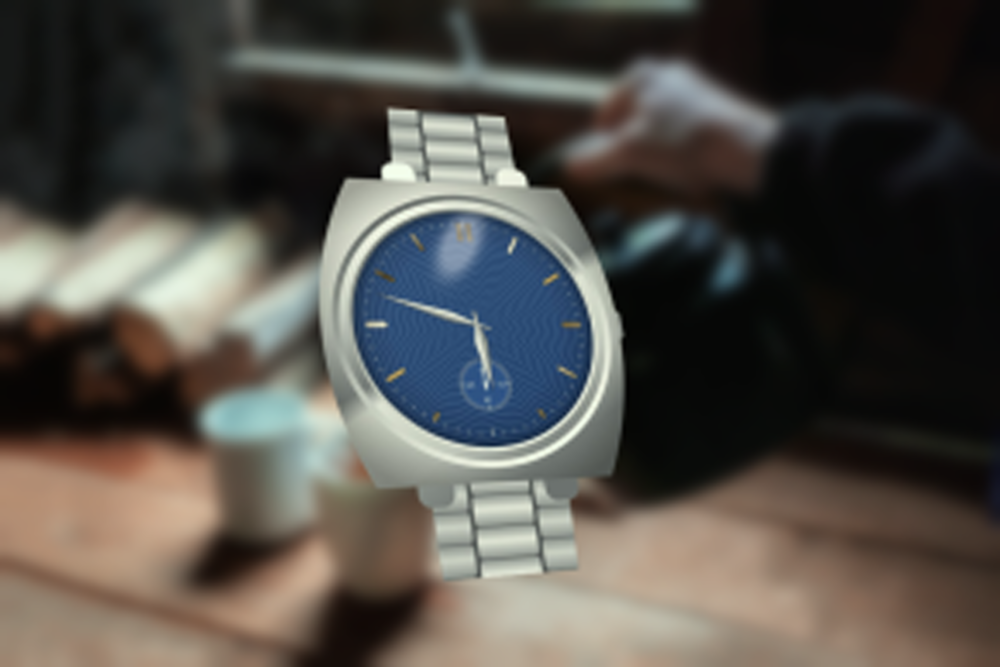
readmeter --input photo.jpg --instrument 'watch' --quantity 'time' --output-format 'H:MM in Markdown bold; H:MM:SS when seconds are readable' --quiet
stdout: **5:48**
